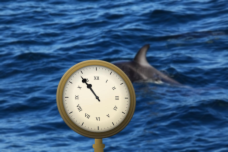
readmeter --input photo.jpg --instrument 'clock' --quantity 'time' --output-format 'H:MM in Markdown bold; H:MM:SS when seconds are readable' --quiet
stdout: **10:54**
